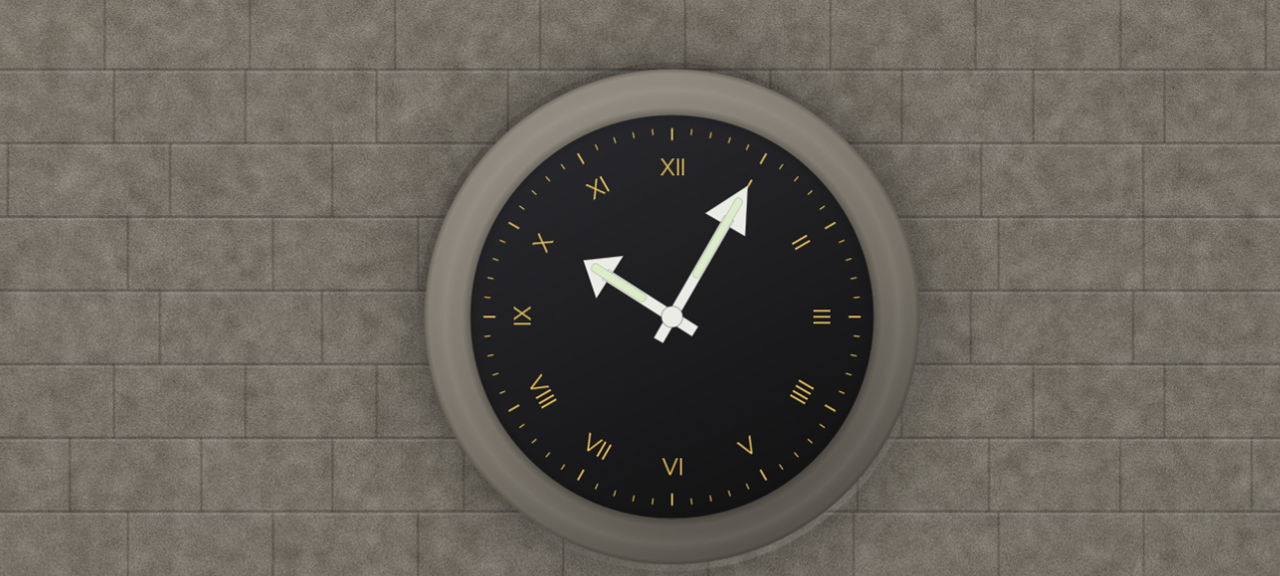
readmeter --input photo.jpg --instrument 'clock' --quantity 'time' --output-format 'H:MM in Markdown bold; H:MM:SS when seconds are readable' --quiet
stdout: **10:05**
